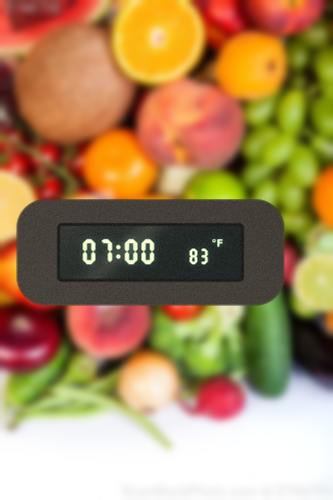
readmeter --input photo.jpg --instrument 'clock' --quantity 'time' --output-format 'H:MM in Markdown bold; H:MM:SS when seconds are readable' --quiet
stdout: **7:00**
